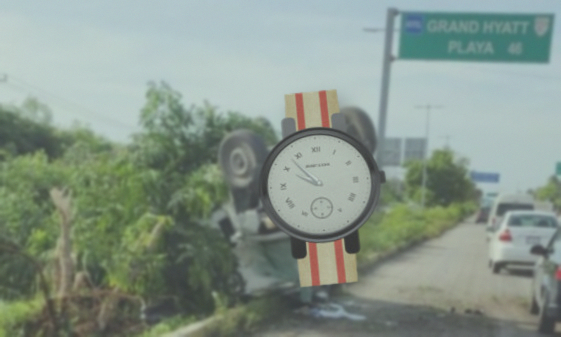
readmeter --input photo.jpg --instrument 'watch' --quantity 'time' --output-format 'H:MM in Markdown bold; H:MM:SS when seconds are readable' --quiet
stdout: **9:53**
